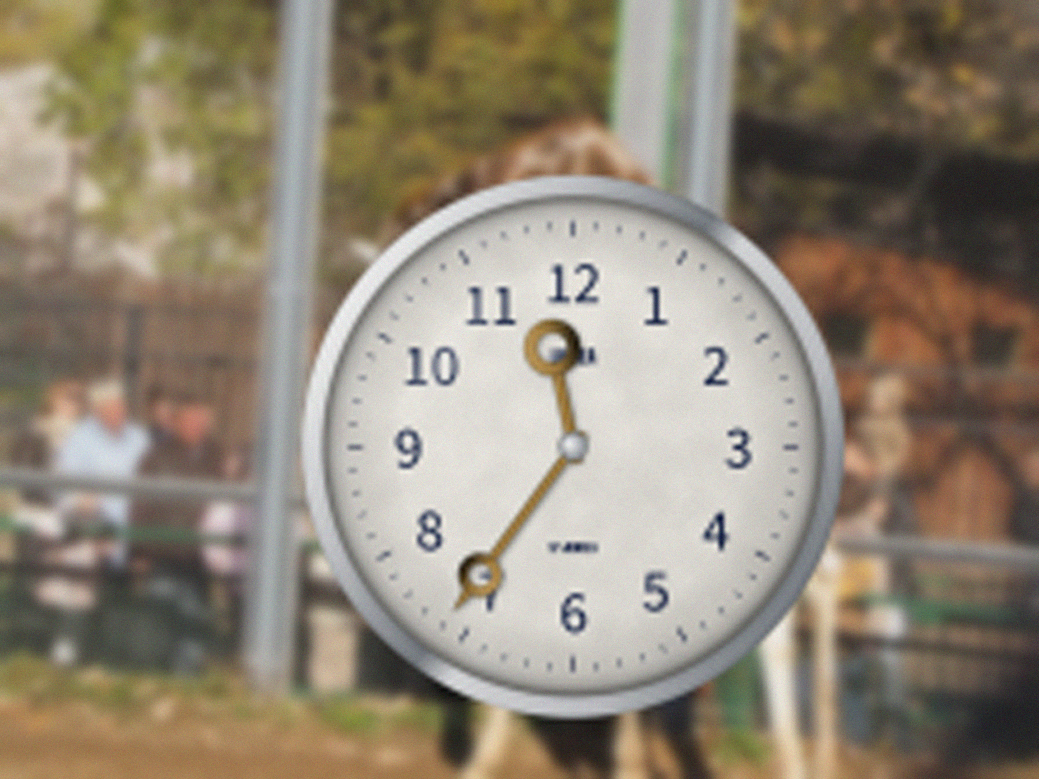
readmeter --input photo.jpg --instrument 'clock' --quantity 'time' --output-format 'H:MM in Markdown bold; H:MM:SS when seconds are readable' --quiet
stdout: **11:36**
